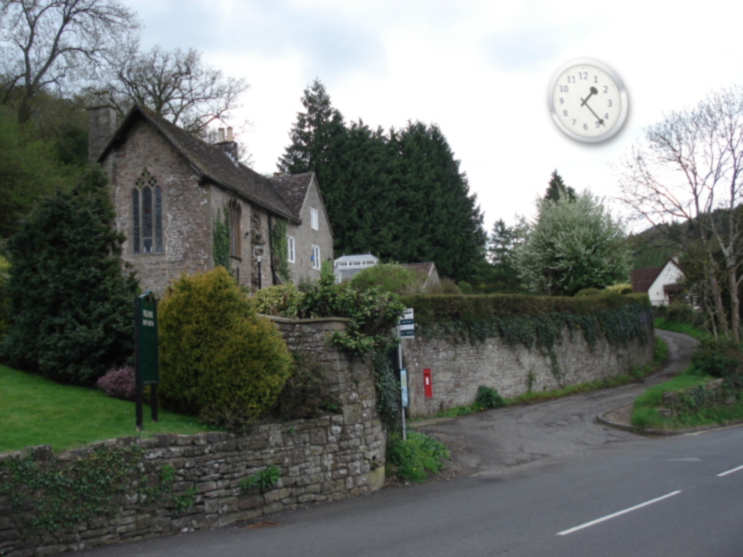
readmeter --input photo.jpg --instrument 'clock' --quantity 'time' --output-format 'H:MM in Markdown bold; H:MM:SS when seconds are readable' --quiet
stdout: **1:23**
